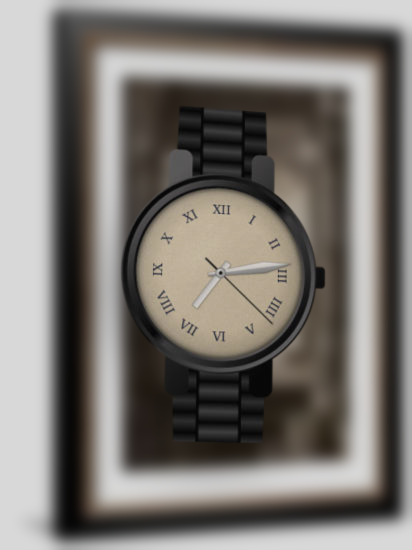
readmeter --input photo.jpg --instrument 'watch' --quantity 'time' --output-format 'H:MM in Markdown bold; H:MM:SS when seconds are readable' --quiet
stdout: **7:13:22**
